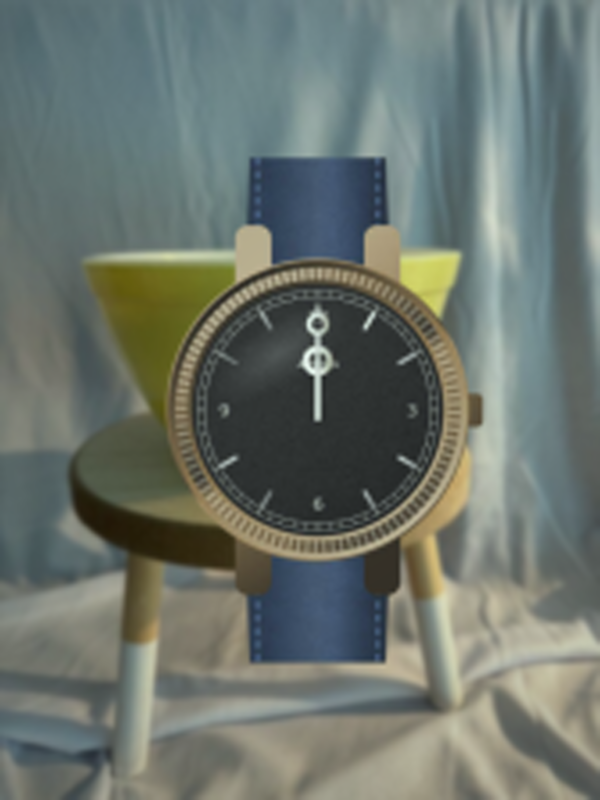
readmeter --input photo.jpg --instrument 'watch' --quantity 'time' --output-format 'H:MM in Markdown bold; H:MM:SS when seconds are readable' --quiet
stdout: **12:00**
